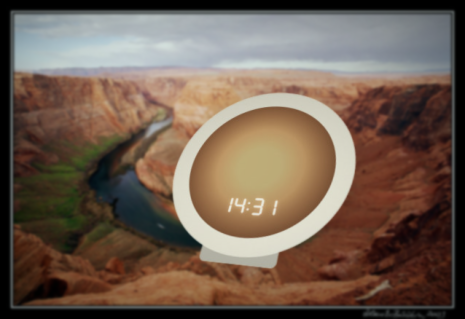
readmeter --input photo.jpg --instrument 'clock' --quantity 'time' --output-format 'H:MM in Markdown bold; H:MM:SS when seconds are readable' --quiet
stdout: **14:31**
